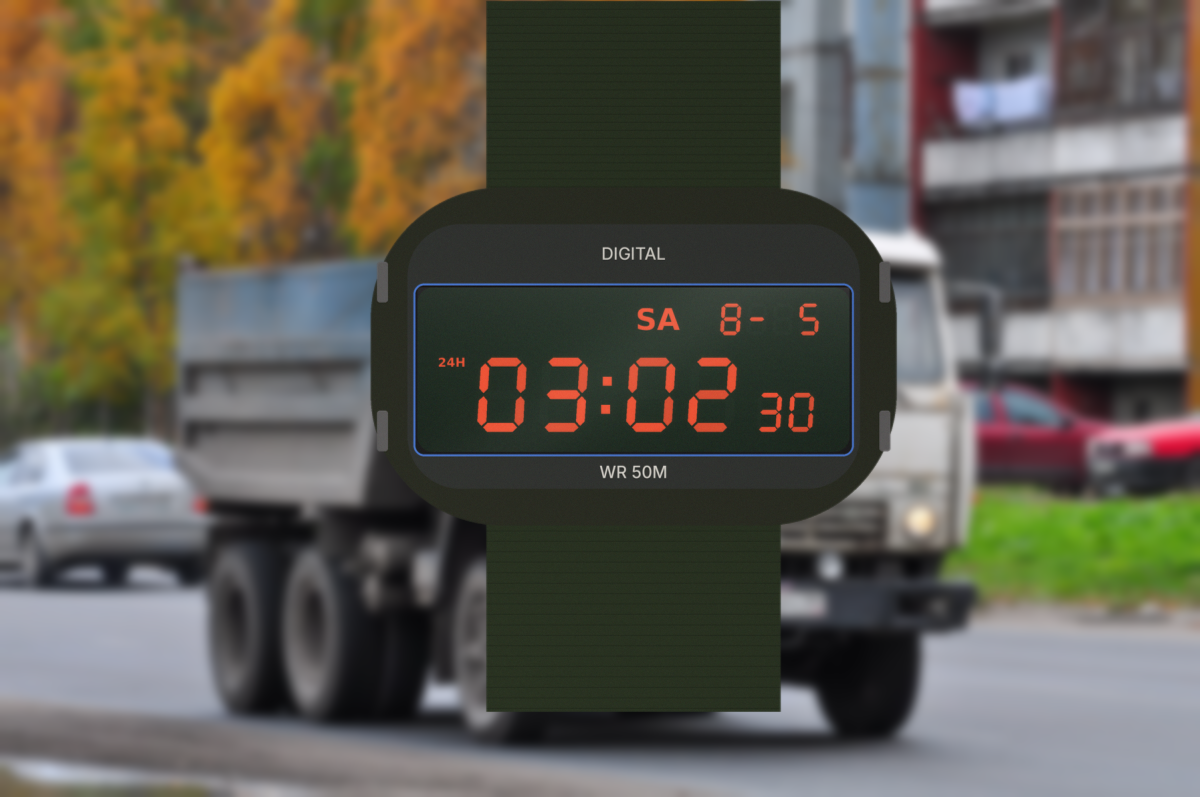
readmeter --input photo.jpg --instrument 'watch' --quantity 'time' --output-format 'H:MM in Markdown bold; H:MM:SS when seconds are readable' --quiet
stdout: **3:02:30**
